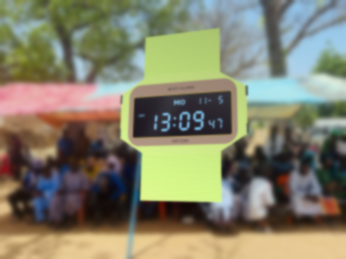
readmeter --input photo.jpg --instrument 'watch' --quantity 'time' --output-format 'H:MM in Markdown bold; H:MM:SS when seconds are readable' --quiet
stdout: **13:09**
